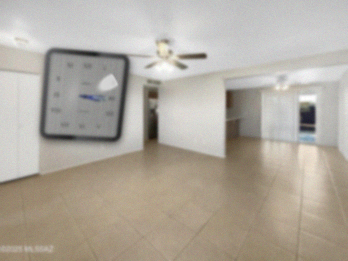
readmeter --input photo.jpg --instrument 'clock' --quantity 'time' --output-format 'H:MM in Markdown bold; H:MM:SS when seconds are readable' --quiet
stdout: **3:15**
